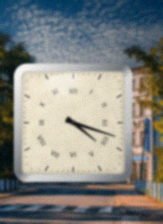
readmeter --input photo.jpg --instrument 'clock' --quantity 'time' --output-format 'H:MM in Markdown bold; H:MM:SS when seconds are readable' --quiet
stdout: **4:18**
